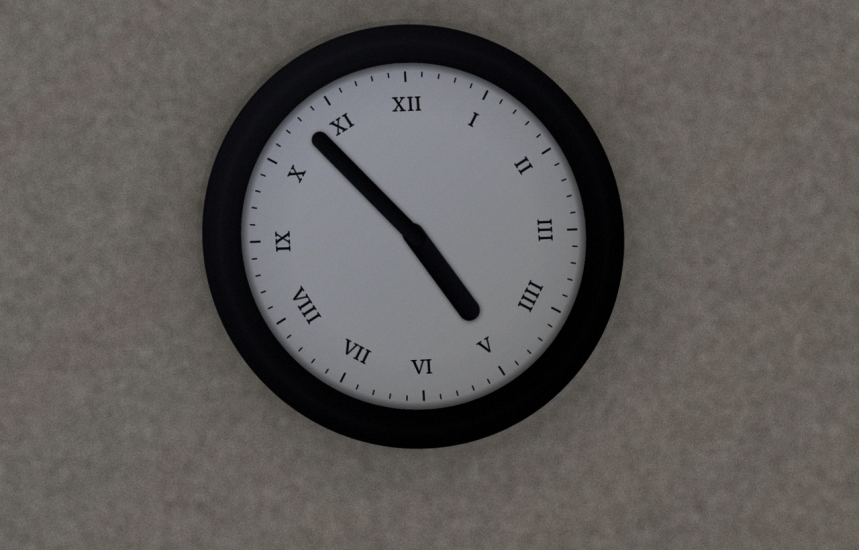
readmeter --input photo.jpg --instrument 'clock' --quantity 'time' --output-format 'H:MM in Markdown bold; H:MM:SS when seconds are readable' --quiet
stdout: **4:53**
